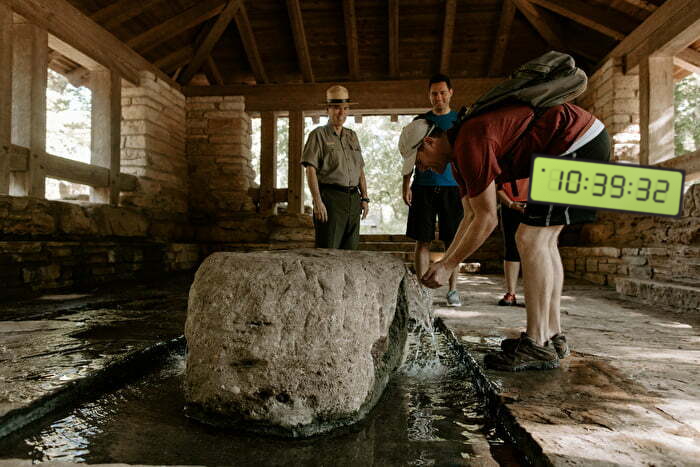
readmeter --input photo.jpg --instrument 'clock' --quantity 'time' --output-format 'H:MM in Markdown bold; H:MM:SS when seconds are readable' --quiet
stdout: **10:39:32**
